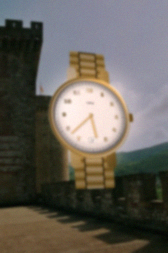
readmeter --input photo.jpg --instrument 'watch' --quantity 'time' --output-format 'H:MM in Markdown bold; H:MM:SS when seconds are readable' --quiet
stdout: **5:38**
